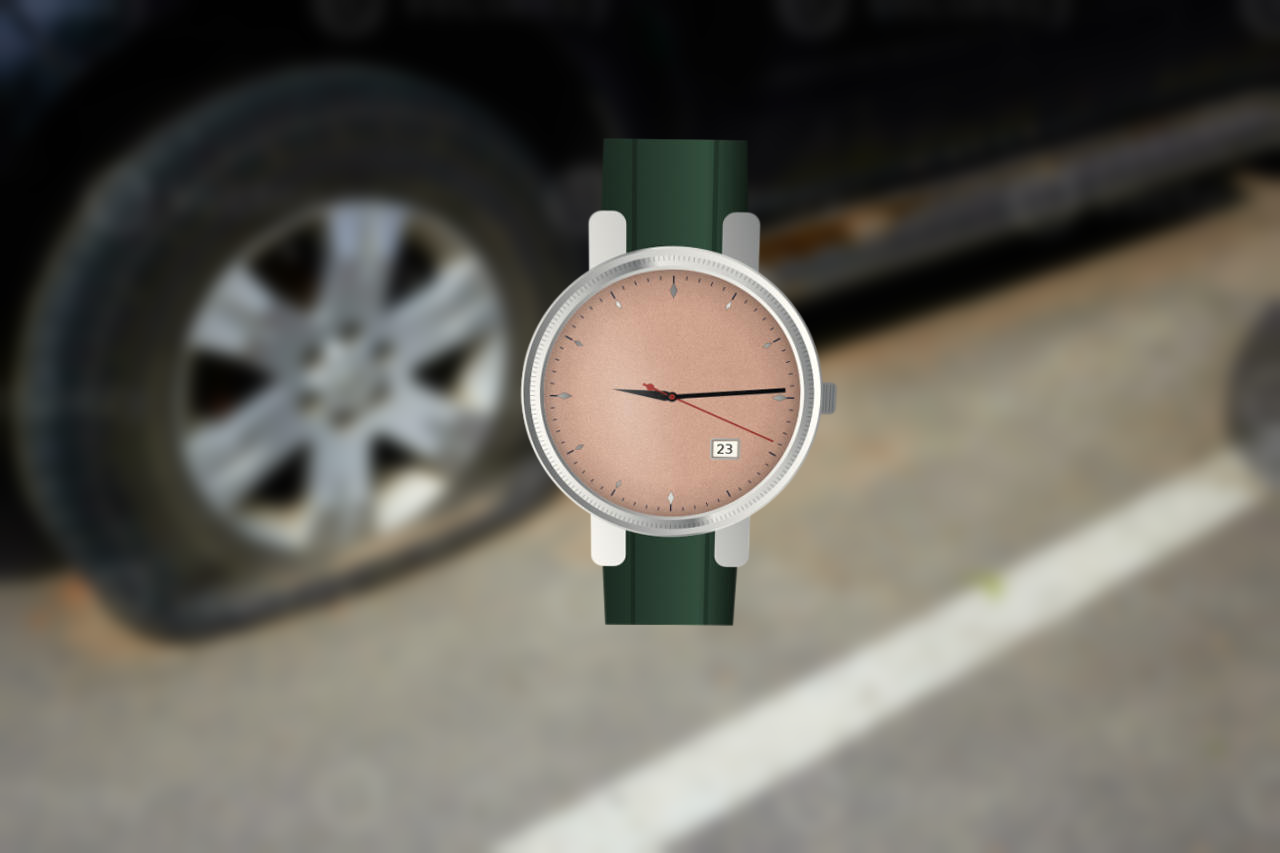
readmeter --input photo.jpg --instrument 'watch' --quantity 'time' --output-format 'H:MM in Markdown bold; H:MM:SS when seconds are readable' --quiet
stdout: **9:14:19**
